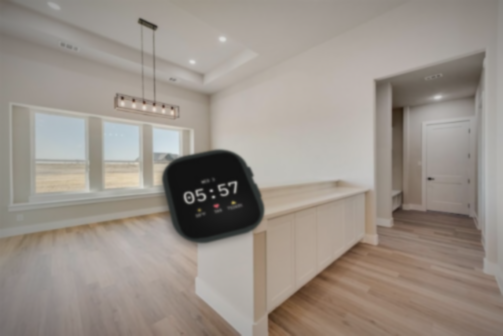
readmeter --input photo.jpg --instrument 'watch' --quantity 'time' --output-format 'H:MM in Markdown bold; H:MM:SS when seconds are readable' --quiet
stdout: **5:57**
